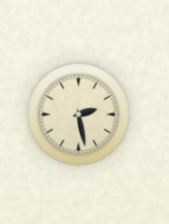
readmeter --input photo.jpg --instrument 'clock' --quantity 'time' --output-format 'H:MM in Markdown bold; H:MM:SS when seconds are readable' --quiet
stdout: **2:28**
